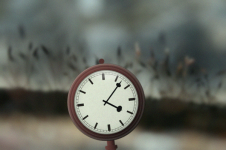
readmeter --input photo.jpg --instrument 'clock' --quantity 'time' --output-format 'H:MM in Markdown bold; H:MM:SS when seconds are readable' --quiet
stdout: **4:07**
